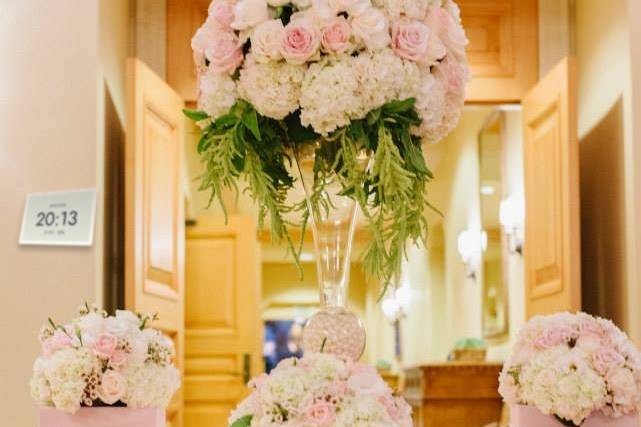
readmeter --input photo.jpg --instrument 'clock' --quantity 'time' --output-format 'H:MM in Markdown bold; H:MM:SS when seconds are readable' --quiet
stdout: **20:13**
